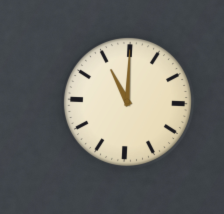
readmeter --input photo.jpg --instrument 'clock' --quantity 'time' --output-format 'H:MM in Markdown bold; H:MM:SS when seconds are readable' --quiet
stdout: **11:00**
